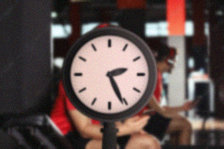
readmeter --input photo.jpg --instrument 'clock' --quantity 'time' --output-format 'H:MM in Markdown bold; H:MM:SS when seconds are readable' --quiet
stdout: **2:26**
